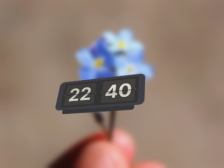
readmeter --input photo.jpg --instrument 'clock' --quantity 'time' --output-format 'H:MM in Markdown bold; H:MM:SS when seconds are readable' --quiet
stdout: **22:40**
